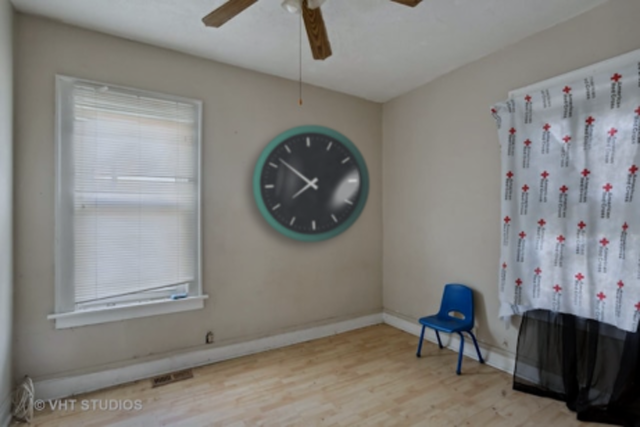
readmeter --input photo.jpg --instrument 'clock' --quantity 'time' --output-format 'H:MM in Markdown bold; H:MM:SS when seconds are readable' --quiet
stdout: **7:52**
